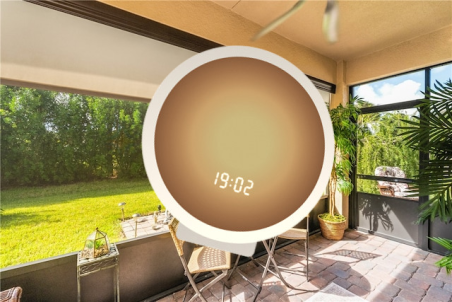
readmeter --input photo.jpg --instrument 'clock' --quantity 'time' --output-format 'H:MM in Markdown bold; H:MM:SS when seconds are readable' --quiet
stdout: **19:02**
